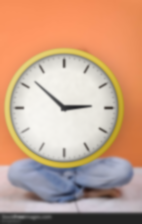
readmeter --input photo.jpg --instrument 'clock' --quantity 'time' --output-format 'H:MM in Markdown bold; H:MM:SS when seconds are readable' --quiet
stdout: **2:52**
